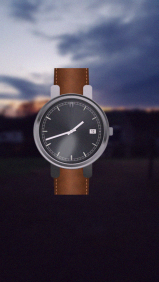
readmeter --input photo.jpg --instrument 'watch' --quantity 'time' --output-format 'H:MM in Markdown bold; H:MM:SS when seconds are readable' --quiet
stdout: **1:42**
